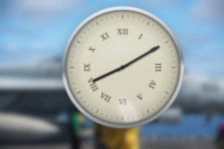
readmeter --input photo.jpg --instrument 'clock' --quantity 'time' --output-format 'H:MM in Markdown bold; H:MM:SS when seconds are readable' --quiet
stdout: **8:10**
